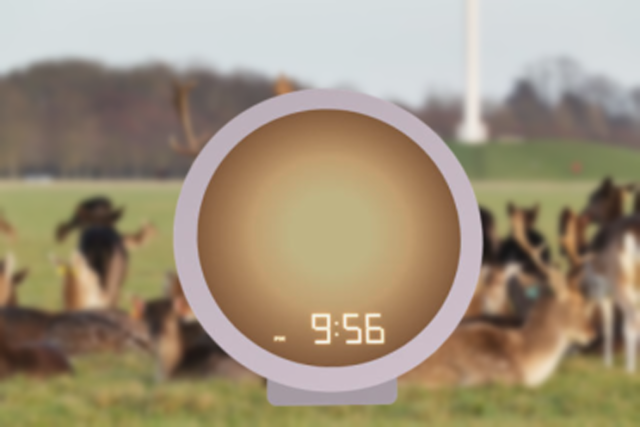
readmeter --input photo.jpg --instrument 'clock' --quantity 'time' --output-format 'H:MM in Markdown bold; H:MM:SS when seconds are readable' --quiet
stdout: **9:56**
